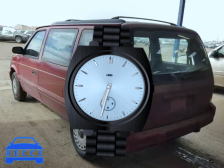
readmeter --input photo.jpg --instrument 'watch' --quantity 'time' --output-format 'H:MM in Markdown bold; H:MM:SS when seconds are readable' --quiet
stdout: **6:32**
